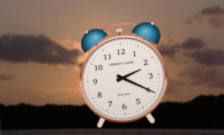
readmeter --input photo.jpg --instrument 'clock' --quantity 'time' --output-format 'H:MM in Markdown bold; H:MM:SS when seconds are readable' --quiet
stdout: **2:20**
